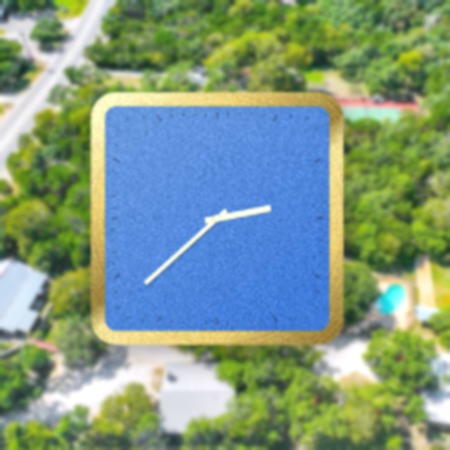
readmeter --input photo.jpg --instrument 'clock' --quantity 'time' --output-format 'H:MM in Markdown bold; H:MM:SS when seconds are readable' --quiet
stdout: **2:38**
